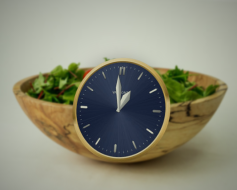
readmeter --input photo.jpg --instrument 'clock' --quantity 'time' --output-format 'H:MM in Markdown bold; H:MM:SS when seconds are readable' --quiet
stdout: **12:59**
